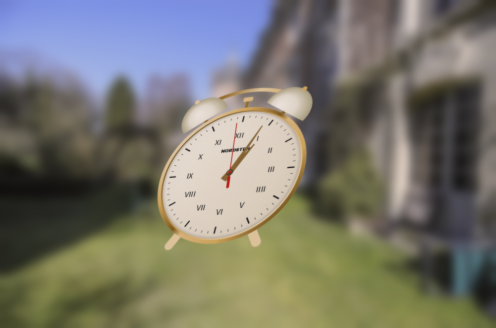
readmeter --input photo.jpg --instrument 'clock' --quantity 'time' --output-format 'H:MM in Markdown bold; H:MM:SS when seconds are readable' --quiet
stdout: **1:03:59**
